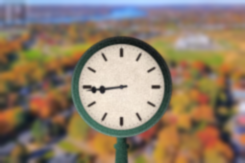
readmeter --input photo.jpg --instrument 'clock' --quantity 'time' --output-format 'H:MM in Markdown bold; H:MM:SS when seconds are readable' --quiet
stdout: **8:44**
